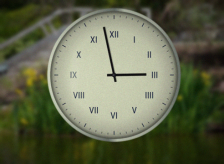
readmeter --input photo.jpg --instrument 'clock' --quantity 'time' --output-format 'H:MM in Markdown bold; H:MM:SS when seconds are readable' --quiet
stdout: **2:58**
